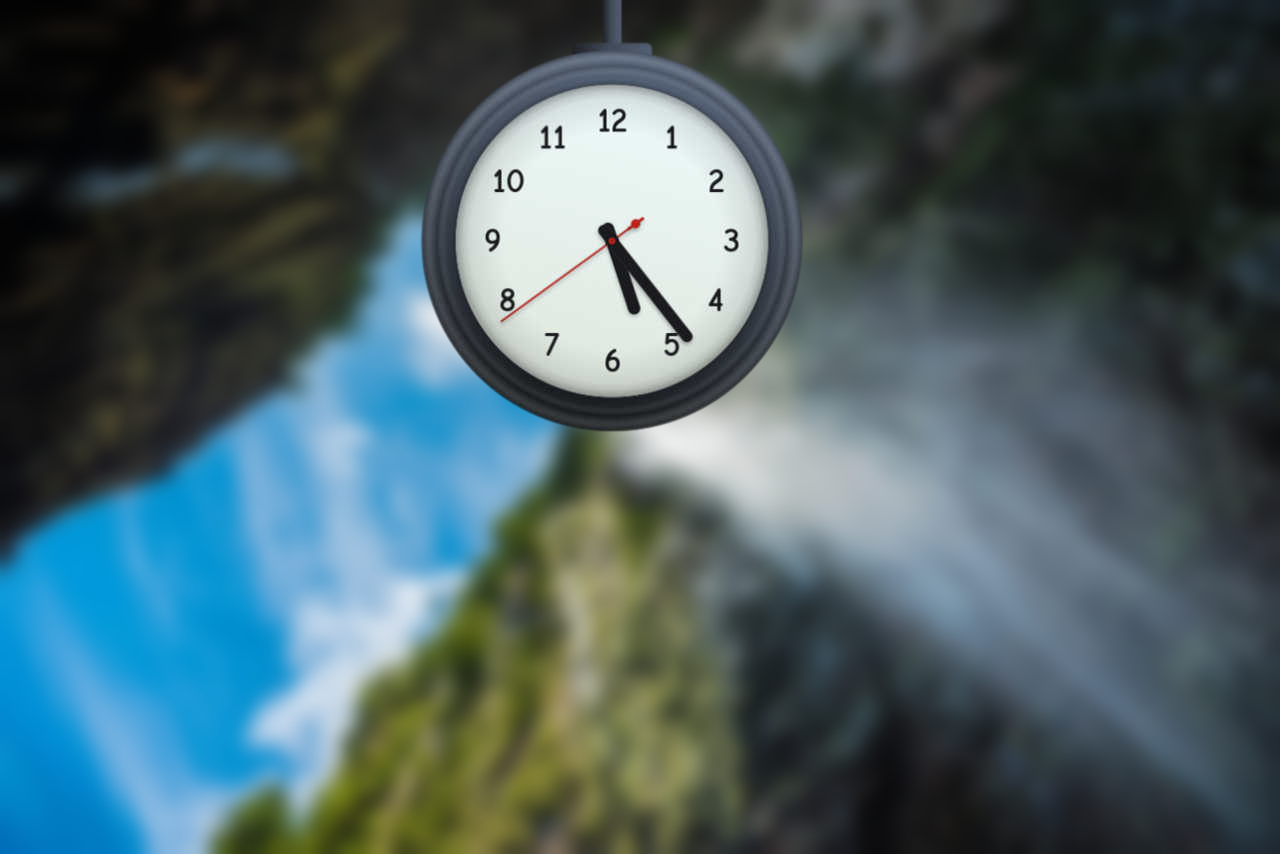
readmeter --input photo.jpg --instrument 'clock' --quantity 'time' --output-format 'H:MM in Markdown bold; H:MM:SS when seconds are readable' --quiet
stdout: **5:23:39**
